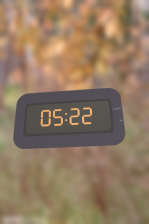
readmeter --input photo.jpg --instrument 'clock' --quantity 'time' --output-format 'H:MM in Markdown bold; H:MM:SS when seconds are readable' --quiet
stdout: **5:22**
